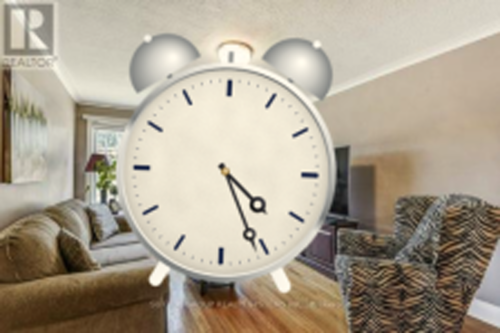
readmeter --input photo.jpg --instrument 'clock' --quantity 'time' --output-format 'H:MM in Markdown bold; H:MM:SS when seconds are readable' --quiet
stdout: **4:26**
